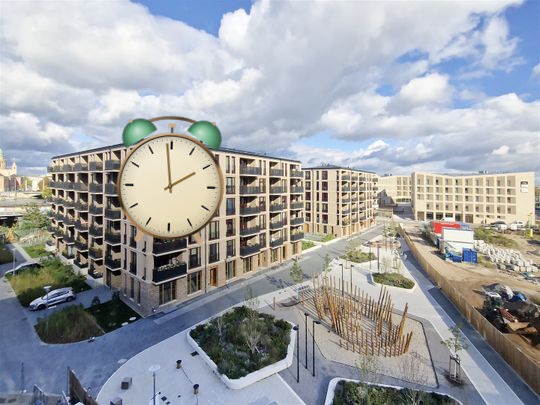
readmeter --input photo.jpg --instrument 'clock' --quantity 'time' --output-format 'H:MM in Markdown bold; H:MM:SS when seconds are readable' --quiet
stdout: **1:59**
